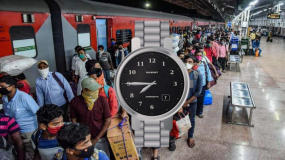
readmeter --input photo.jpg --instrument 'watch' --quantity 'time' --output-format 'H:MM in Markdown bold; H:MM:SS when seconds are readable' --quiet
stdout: **7:45**
